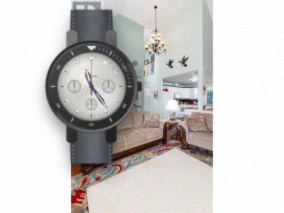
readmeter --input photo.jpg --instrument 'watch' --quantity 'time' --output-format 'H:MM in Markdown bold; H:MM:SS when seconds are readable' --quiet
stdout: **11:24**
